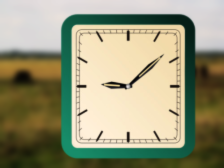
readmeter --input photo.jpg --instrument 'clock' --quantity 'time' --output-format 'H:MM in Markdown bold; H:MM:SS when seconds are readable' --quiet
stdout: **9:08**
